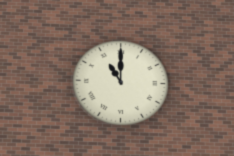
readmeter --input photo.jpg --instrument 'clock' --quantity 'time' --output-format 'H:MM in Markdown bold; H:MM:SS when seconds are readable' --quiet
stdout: **11:00**
